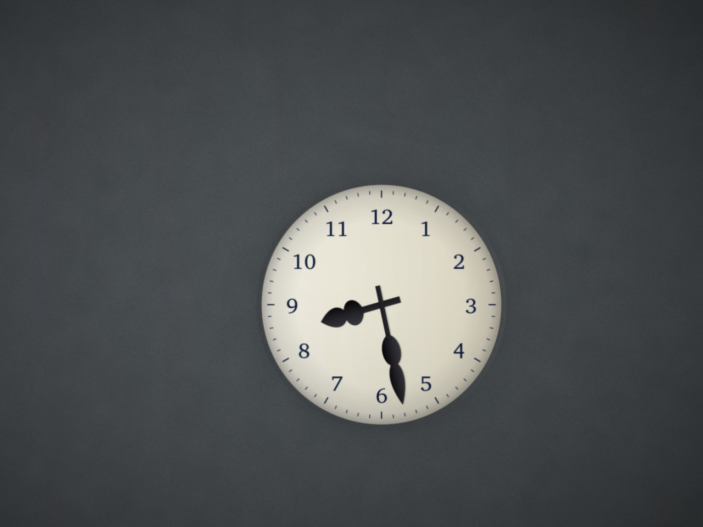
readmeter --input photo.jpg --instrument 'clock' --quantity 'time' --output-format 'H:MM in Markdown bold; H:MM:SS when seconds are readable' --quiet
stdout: **8:28**
